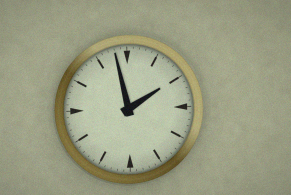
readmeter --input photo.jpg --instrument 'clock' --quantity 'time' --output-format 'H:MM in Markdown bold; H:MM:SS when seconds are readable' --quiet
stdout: **1:58**
